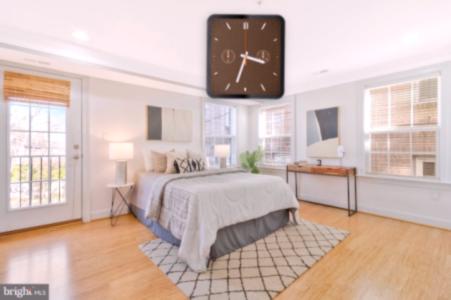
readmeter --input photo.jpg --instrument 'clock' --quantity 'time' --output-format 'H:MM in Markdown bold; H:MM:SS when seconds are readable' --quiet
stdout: **3:33**
